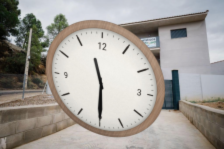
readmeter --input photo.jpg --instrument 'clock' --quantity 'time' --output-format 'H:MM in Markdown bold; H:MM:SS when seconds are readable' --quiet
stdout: **11:30**
